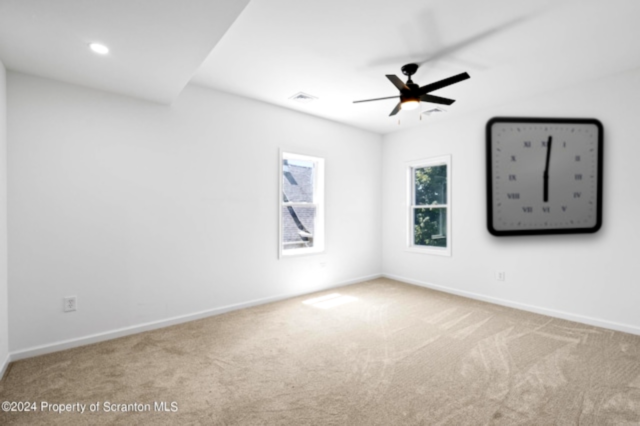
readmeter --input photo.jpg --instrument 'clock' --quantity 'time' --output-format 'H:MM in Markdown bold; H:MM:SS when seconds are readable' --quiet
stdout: **6:01**
